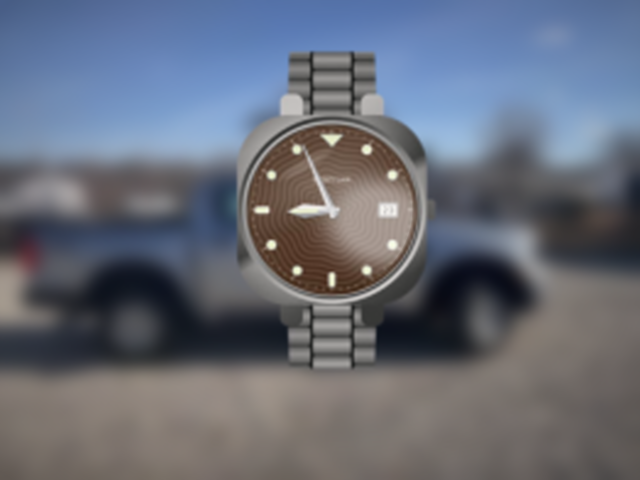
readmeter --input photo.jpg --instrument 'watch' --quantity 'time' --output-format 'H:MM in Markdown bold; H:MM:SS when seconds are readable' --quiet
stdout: **8:56**
